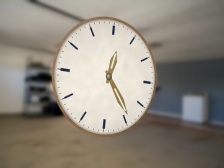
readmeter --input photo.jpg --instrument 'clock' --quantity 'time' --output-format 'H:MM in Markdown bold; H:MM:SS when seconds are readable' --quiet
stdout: **12:24**
